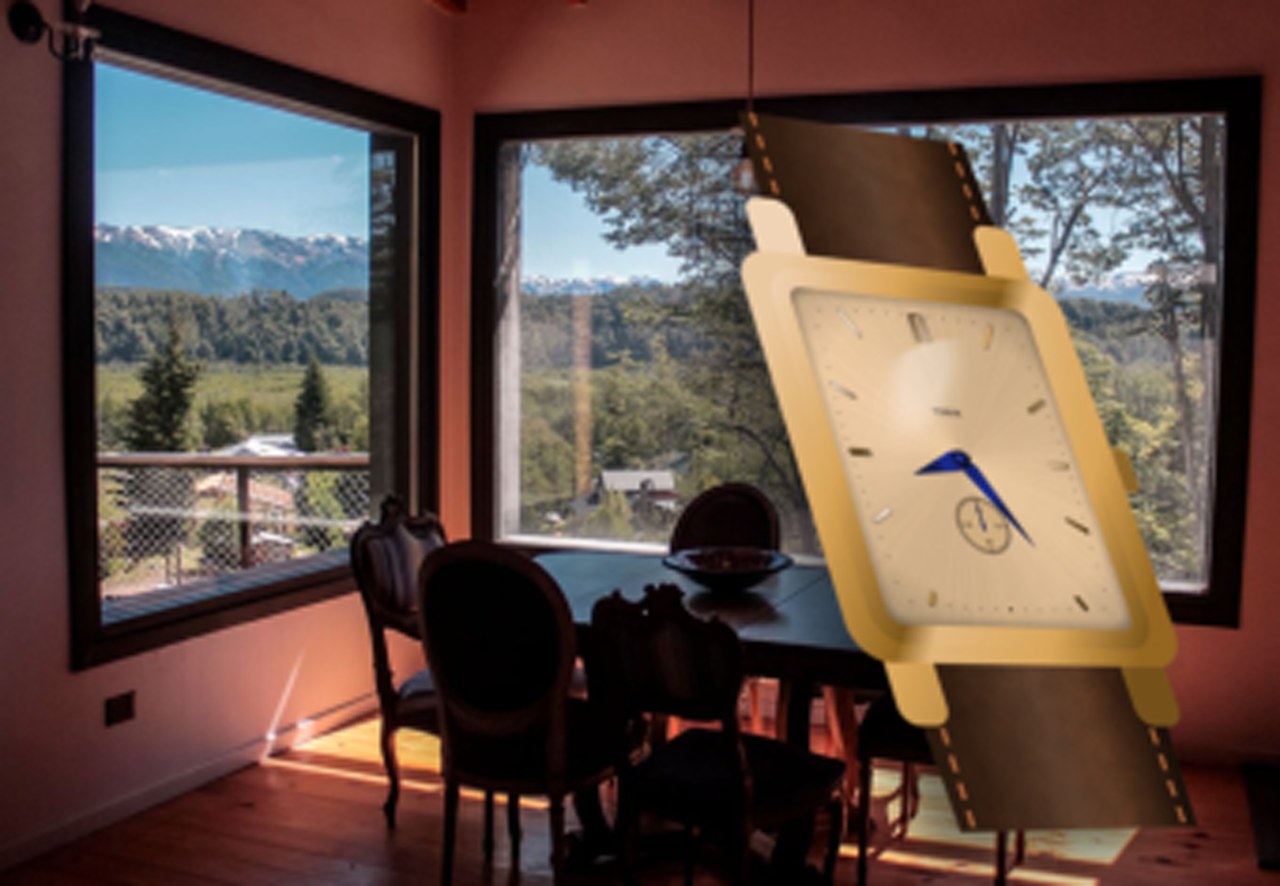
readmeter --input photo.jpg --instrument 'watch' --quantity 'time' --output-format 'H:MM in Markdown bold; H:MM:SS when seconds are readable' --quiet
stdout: **8:25**
